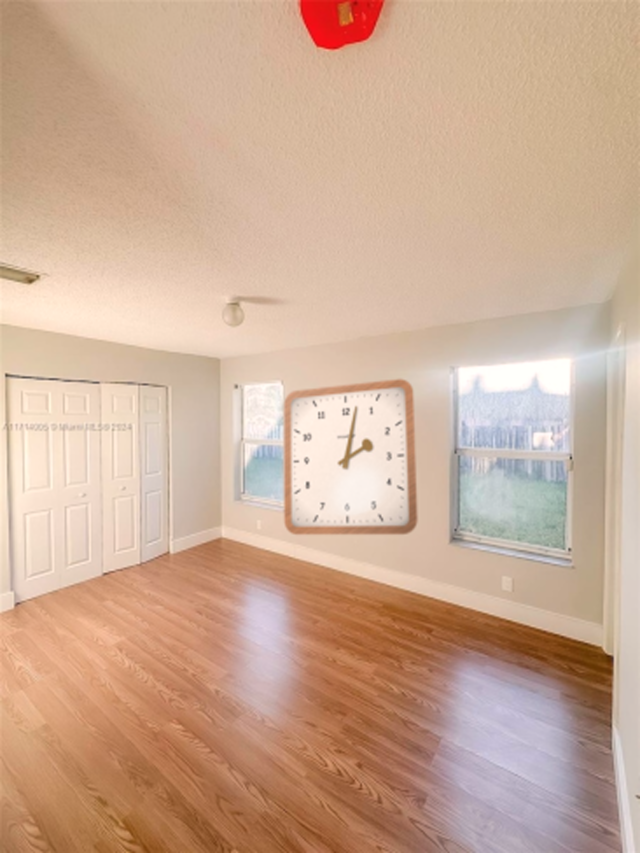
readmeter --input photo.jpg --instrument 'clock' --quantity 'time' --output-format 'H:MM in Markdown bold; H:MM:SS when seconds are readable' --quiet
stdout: **2:02**
